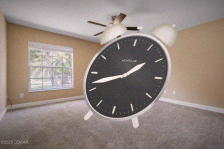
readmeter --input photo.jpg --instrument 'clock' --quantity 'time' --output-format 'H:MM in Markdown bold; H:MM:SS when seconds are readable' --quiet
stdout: **1:42**
